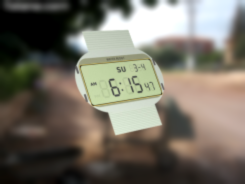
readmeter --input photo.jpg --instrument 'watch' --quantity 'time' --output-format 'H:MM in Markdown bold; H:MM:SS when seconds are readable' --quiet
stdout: **6:15**
